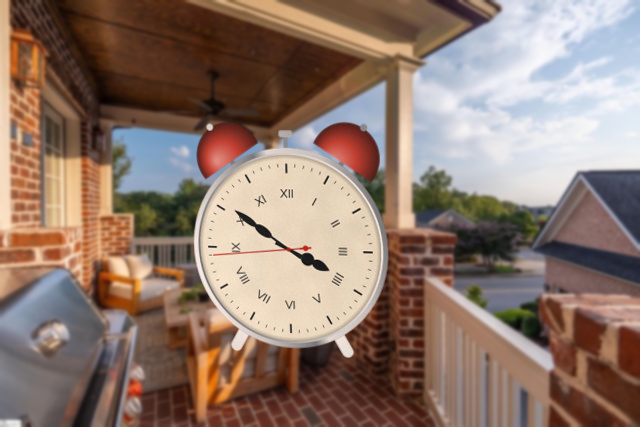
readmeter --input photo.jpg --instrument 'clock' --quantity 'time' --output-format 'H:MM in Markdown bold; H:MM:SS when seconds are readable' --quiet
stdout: **3:50:44**
